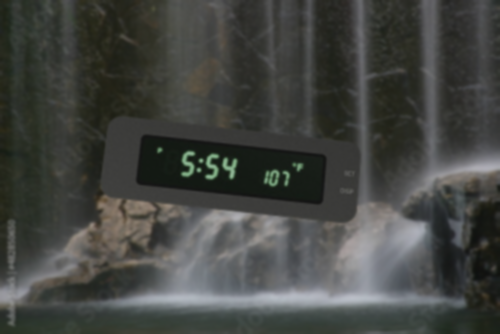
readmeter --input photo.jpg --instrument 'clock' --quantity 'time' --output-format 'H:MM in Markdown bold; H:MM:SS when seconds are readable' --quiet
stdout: **5:54**
